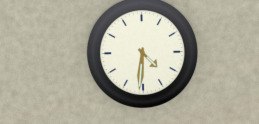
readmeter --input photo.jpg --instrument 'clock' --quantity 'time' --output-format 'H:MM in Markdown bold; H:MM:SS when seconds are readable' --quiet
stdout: **4:31**
